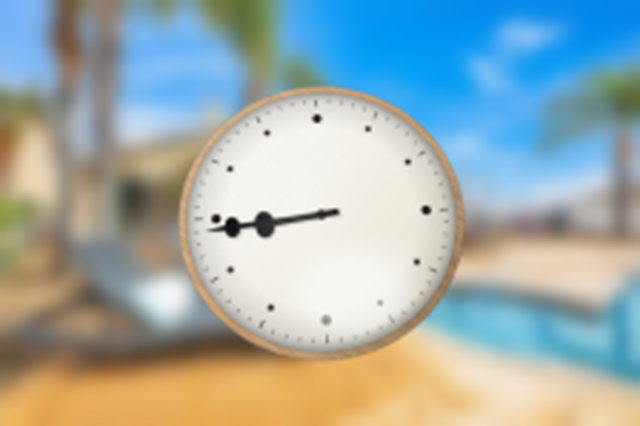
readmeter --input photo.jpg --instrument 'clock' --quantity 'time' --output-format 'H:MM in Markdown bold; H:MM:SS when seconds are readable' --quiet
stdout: **8:44**
